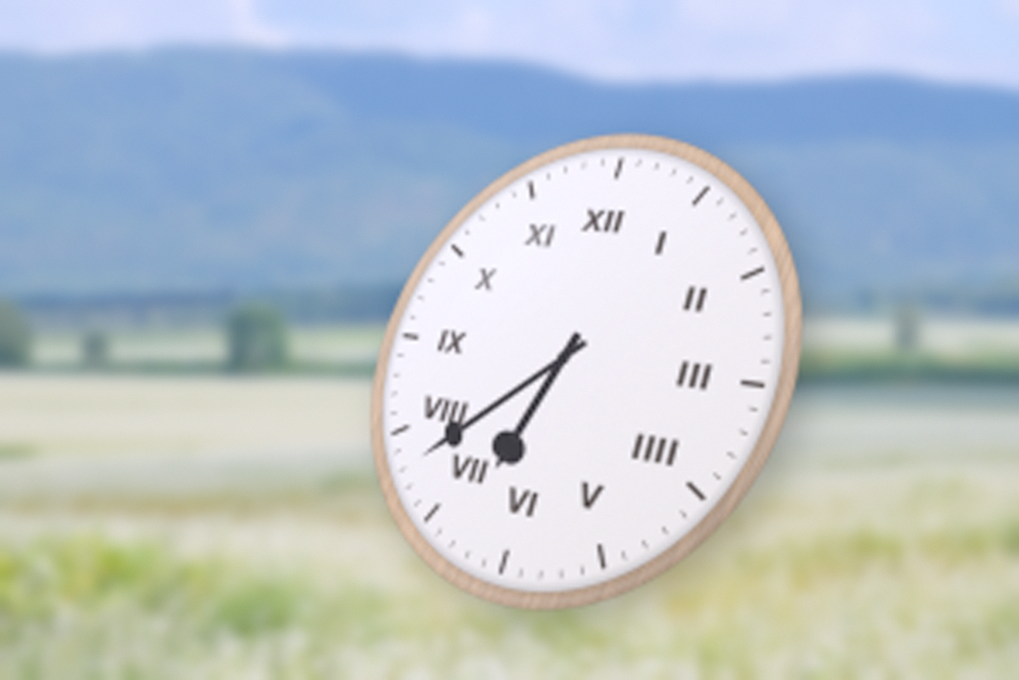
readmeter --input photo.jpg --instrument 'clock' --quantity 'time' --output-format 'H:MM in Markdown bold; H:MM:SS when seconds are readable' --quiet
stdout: **6:38**
